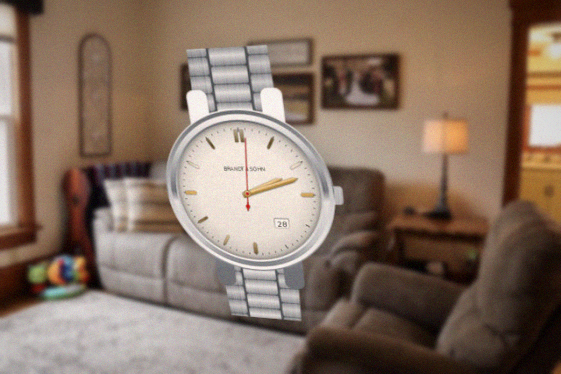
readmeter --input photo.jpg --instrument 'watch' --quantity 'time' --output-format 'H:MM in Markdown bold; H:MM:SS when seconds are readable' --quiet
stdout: **2:12:01**
